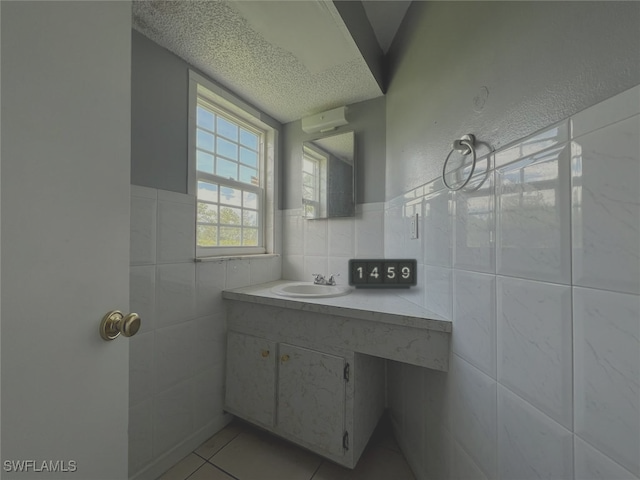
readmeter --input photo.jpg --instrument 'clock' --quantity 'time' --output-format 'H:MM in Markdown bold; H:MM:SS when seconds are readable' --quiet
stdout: **14:59**
